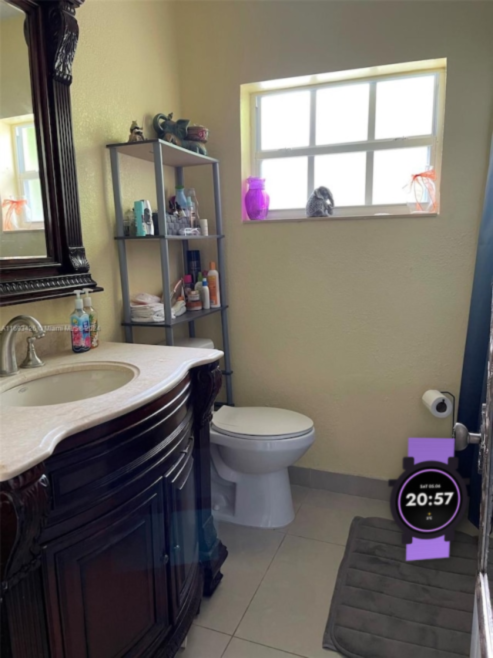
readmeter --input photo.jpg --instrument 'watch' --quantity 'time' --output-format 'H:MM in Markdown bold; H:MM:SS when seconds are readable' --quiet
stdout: **20:57**
